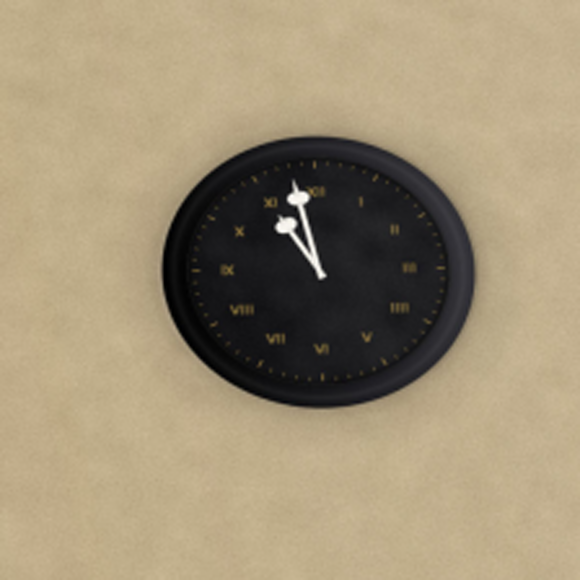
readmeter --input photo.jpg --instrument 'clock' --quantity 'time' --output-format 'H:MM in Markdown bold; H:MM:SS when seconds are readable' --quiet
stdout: **10:58**
